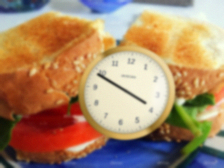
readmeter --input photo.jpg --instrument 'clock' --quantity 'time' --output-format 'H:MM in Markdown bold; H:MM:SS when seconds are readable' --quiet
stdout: **3:49**
